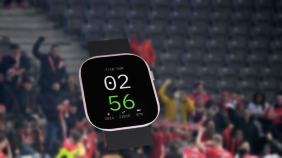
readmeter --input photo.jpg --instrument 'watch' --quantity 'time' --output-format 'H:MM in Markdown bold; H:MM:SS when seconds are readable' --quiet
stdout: **2:56**
